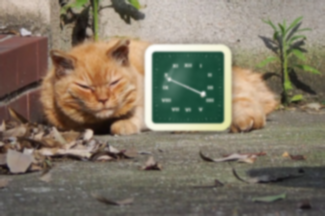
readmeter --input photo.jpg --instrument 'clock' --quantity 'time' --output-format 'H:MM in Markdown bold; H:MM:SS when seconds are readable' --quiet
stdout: **3:49**
